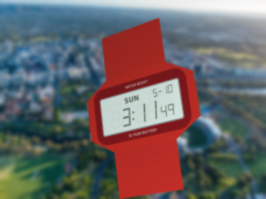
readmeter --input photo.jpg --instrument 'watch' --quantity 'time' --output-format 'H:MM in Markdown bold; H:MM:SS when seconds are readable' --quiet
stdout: **3:11:49**
